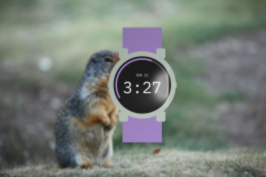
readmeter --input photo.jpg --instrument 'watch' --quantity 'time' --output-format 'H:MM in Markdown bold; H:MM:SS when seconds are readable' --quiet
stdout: **3:27**
